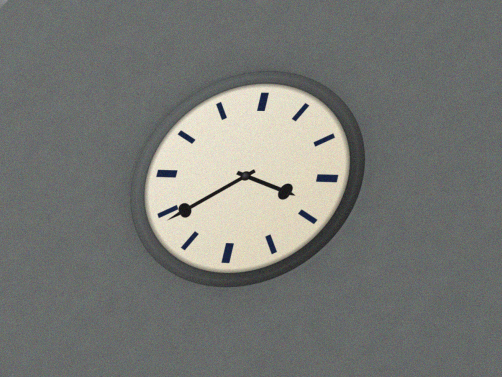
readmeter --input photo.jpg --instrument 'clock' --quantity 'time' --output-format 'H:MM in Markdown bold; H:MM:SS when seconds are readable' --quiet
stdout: **3:39**
